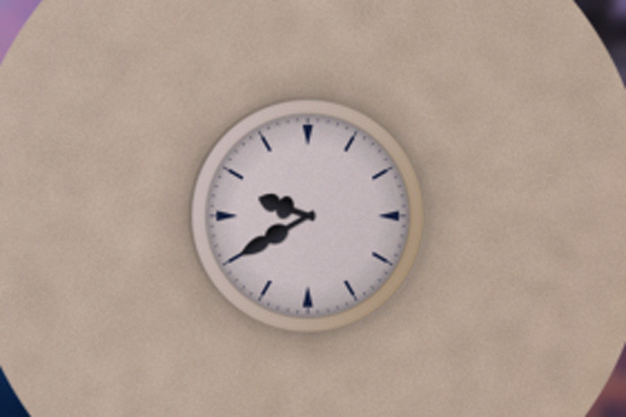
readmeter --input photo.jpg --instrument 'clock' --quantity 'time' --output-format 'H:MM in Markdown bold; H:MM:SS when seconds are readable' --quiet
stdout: **9:40**
